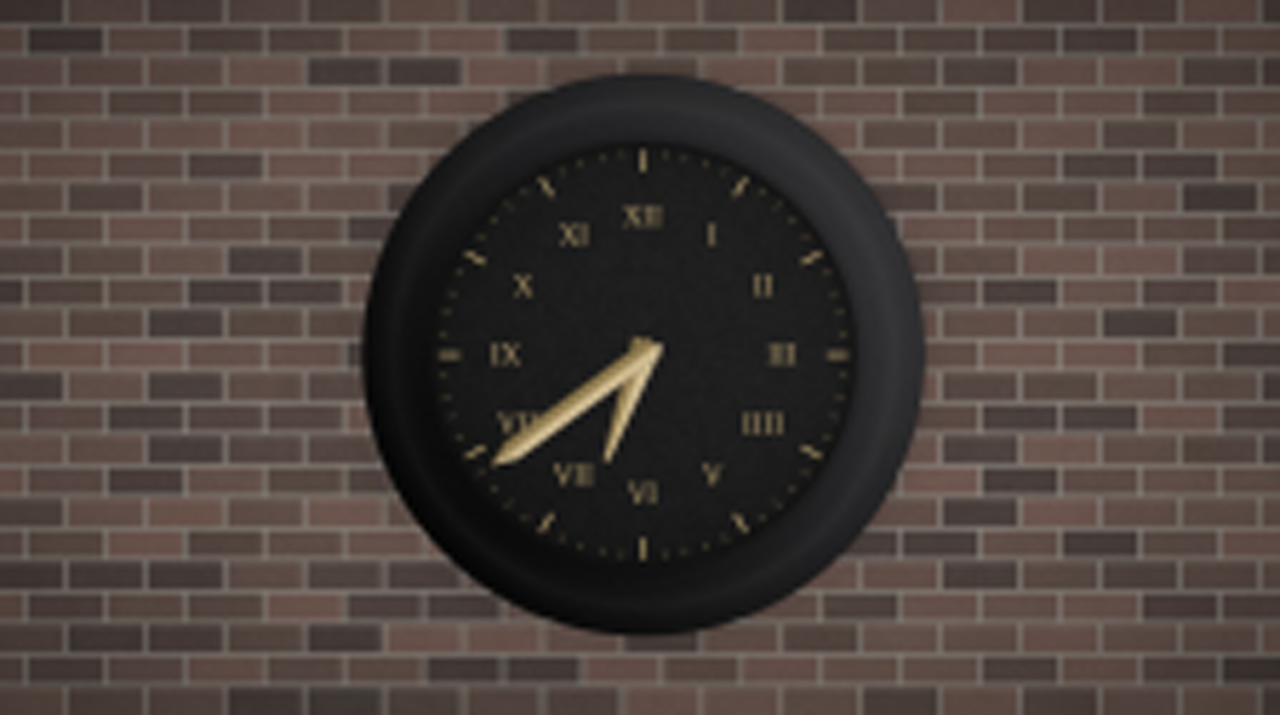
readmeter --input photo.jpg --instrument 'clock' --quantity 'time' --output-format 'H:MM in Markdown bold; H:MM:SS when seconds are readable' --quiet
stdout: **6:39**
